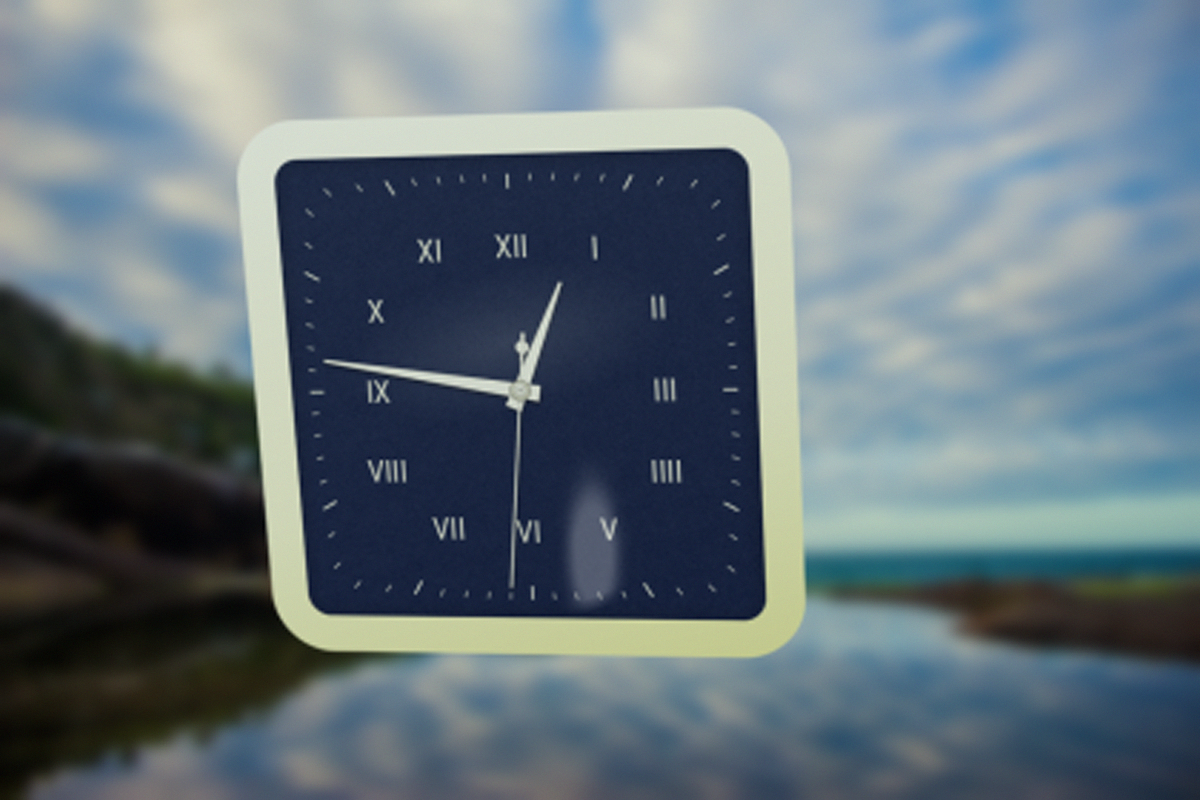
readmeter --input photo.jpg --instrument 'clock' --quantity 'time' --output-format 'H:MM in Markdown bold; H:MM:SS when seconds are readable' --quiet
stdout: **12:46:31**
